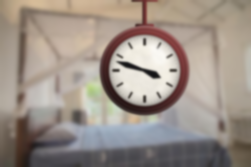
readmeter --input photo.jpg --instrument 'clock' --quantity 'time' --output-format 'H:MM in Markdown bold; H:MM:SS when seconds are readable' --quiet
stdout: **3:48**
